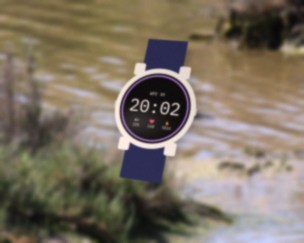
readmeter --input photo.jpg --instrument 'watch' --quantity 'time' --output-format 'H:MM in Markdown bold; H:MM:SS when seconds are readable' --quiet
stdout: **20:02**
